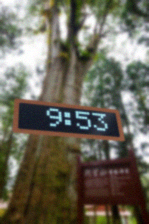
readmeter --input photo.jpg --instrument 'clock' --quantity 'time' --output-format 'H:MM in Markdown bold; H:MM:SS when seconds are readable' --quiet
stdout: **9:53**
